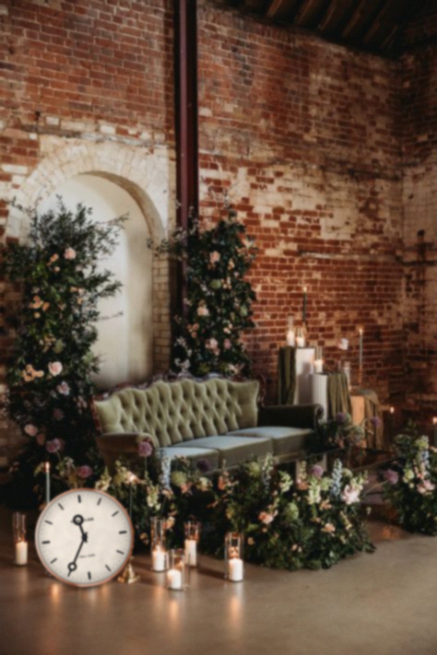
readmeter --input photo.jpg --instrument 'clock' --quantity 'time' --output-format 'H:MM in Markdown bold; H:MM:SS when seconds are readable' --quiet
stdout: **11:35**
